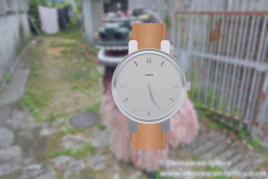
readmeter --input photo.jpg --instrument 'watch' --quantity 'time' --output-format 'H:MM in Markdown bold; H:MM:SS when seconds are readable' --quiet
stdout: **5:26**
